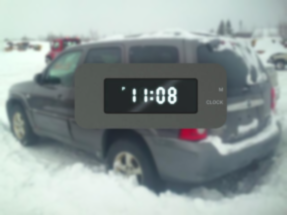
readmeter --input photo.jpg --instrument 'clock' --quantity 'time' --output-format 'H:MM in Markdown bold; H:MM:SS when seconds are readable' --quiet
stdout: **11:08**
